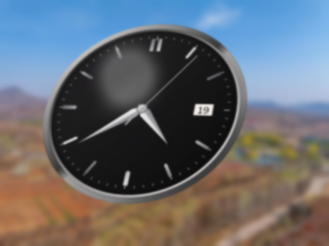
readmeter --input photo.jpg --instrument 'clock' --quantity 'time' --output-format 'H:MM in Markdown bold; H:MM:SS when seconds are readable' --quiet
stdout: **4:39:06**
